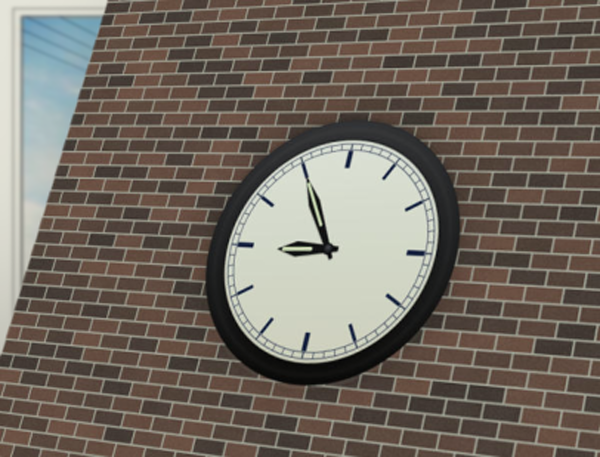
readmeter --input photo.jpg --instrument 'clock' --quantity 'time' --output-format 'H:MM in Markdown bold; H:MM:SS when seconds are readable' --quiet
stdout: **8:55**
